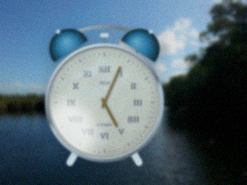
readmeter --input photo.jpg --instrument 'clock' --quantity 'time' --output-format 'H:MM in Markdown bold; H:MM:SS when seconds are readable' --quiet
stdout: **5:04**
